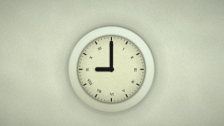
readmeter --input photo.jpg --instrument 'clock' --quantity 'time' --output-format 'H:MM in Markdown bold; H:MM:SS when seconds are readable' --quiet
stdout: **9:00**
